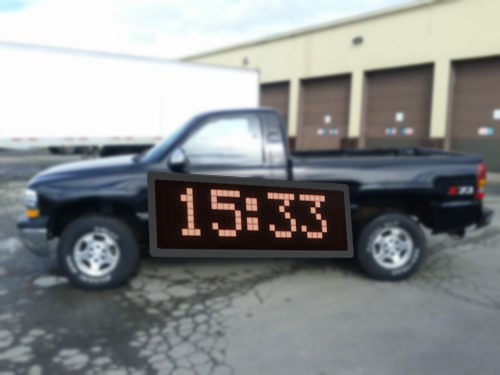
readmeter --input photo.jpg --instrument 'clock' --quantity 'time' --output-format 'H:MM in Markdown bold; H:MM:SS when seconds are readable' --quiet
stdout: **15:33**
